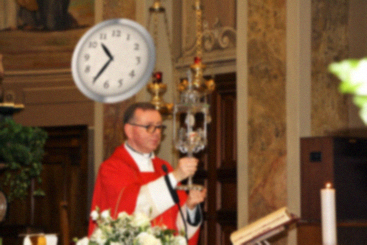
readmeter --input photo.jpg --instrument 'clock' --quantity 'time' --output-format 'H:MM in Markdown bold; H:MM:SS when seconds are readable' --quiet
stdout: **10:35**
